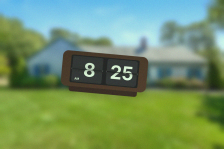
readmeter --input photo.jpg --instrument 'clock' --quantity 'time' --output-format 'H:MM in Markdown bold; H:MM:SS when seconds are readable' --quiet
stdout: **8:25**
